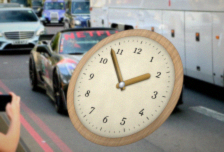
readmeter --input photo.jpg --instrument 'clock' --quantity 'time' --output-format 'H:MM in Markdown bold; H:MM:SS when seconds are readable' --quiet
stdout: **1:53**
